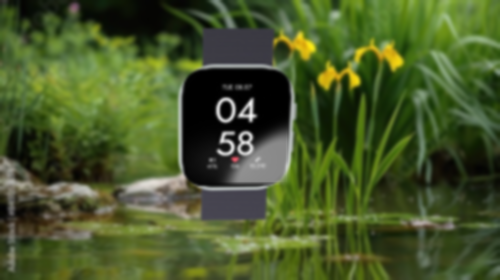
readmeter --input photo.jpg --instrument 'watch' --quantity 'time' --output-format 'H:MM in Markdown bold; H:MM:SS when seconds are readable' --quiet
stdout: **4:58**
